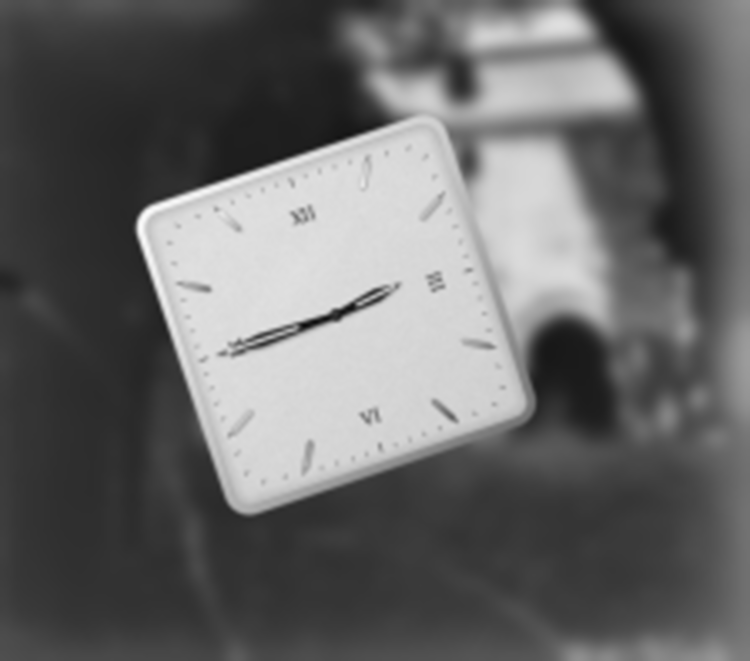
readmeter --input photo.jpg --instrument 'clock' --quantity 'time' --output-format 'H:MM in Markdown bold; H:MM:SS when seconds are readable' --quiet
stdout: **2:45**
